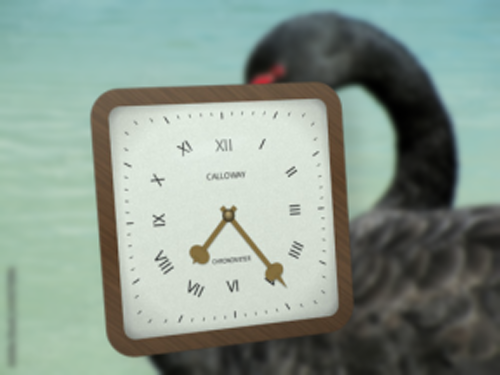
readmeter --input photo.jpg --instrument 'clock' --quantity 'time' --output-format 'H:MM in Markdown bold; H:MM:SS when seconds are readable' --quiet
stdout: **7:24**
